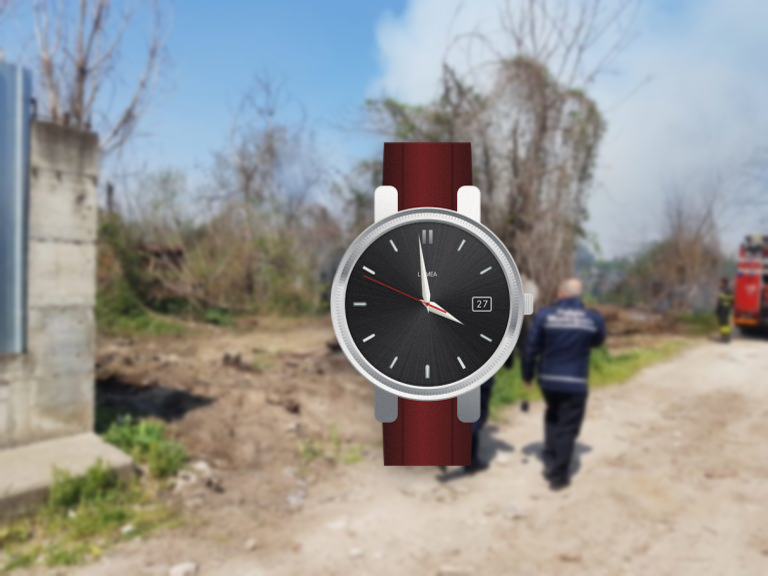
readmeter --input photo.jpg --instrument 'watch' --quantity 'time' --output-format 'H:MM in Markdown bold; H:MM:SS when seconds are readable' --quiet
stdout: **3:58:49**
